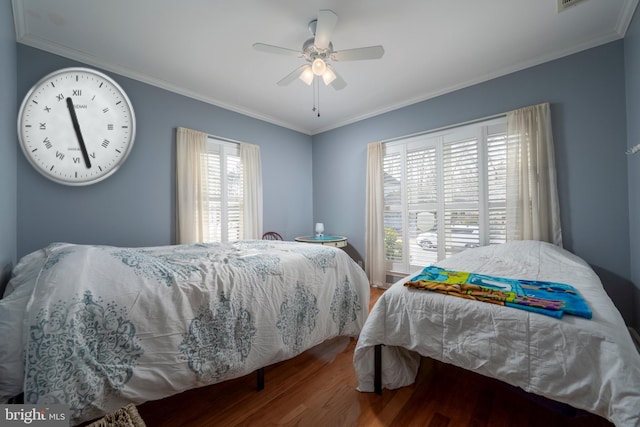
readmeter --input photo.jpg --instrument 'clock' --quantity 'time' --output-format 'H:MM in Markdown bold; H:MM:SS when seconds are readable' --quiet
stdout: **11:27**
